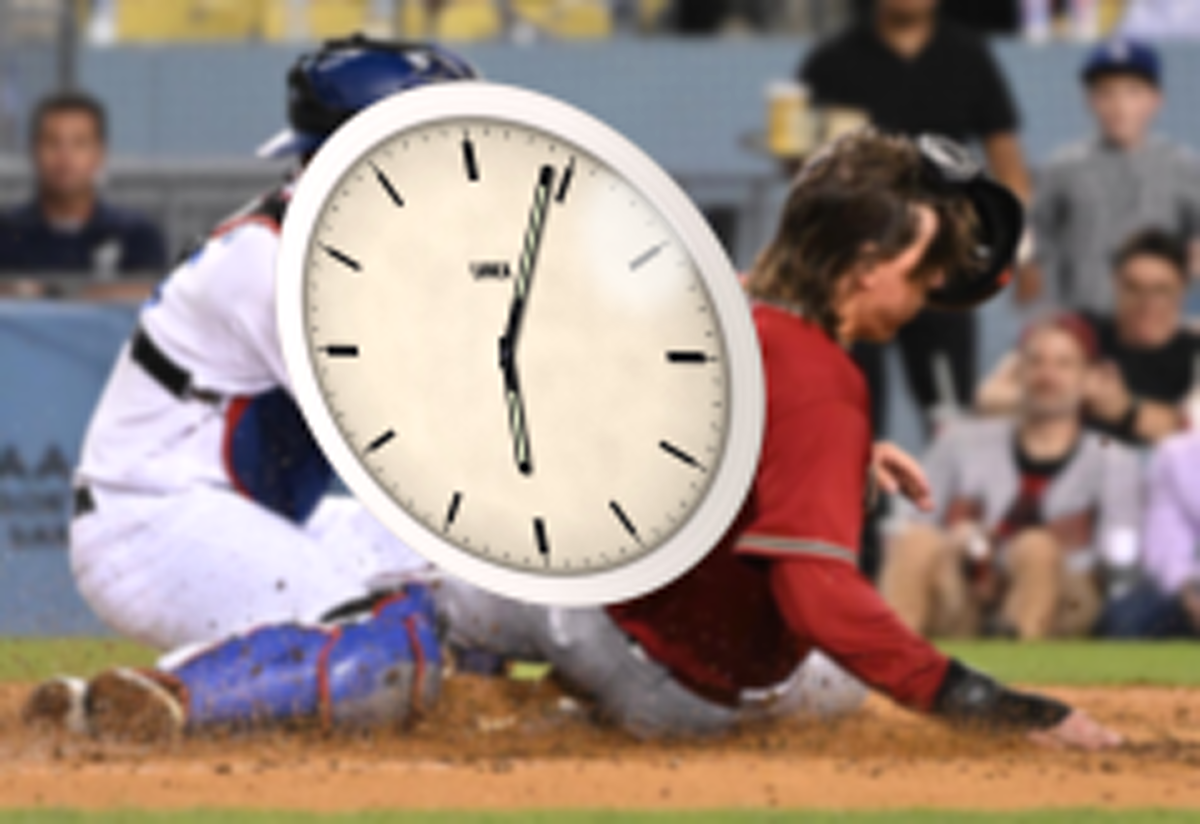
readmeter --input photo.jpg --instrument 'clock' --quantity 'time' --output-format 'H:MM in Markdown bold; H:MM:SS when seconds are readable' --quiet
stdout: **6:04**
